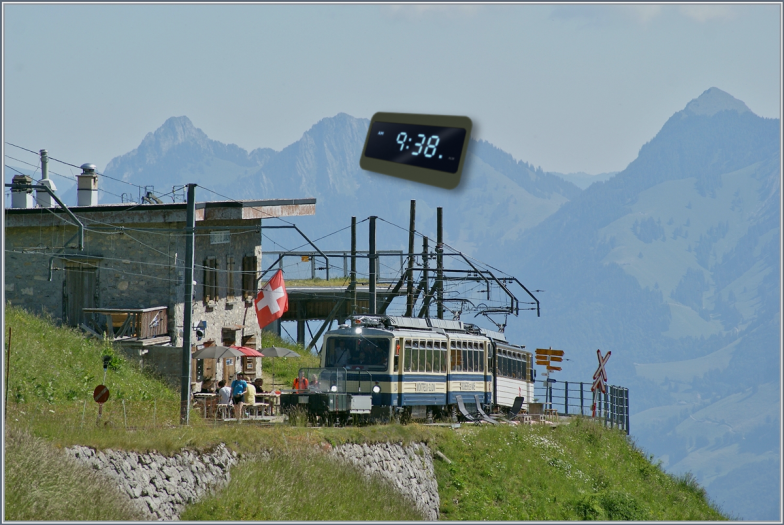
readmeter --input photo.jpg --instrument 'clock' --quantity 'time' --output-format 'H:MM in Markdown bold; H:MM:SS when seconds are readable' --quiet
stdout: **9:38**
